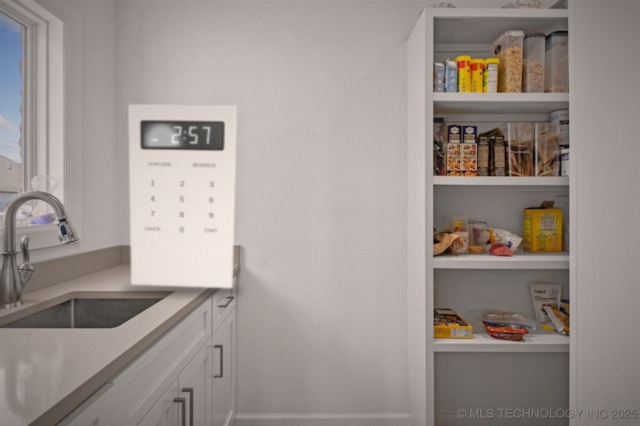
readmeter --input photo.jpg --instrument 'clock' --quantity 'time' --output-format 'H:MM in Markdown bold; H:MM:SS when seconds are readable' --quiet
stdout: **2:57**
